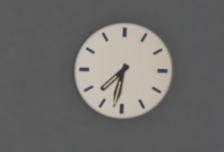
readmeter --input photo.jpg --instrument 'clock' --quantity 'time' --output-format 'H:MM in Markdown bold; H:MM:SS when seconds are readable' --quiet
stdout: **7:32**
